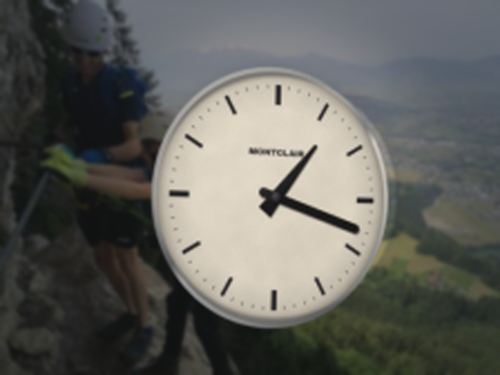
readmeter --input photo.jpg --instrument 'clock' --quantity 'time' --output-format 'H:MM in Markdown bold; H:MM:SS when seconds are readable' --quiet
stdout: **1:18**
